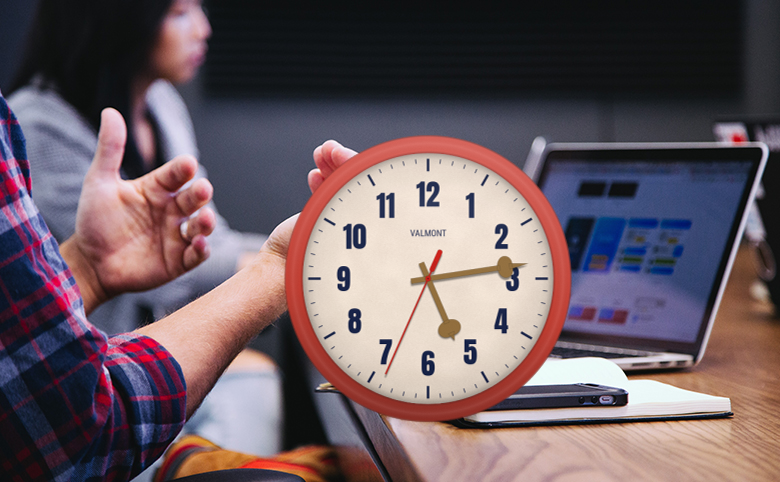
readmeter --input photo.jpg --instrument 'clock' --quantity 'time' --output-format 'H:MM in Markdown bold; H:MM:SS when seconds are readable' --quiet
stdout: **5:13:34**
